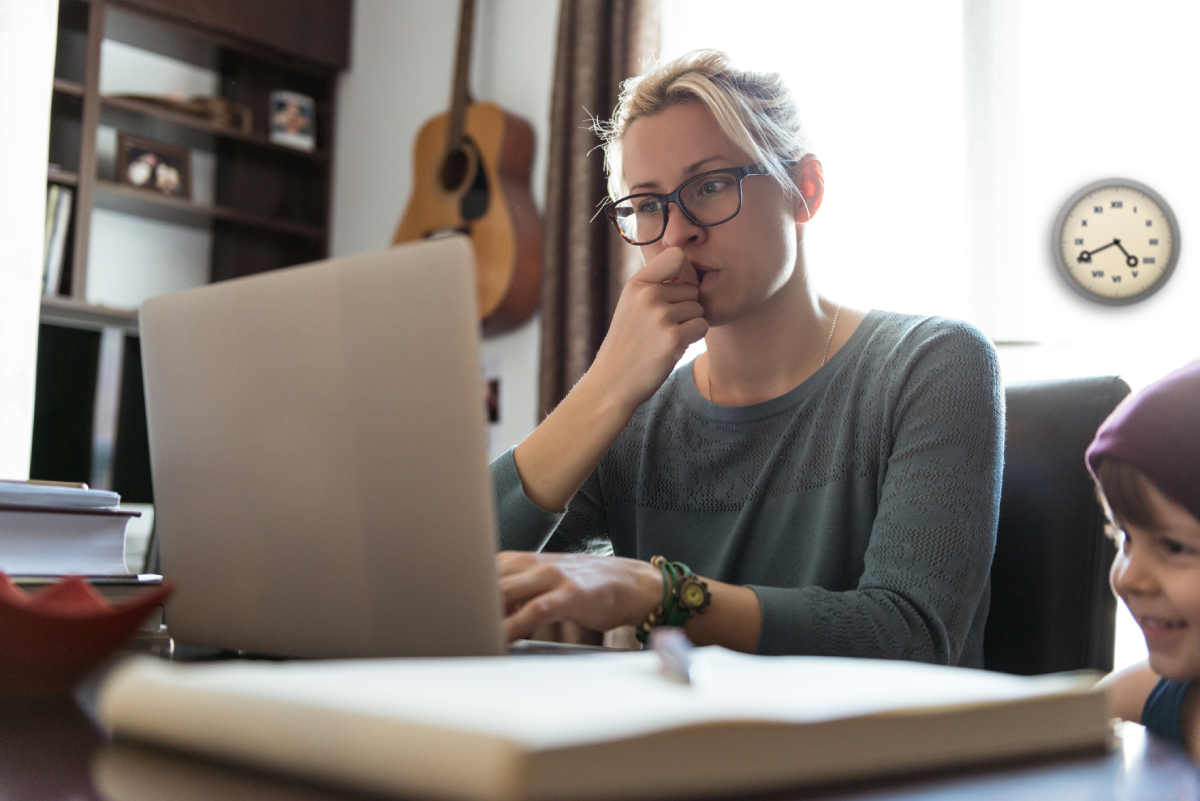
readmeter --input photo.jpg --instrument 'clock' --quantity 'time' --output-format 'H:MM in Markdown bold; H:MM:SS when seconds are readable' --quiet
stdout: **4:41**
